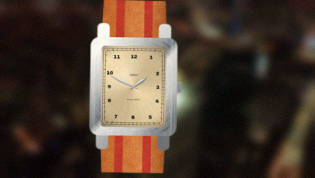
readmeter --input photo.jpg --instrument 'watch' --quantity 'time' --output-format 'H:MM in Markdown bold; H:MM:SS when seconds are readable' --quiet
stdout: **1:49**
